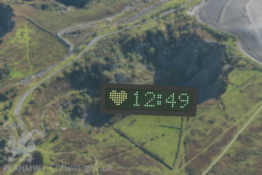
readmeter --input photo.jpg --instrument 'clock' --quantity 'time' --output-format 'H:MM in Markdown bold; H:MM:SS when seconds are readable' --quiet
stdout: **12:49**
